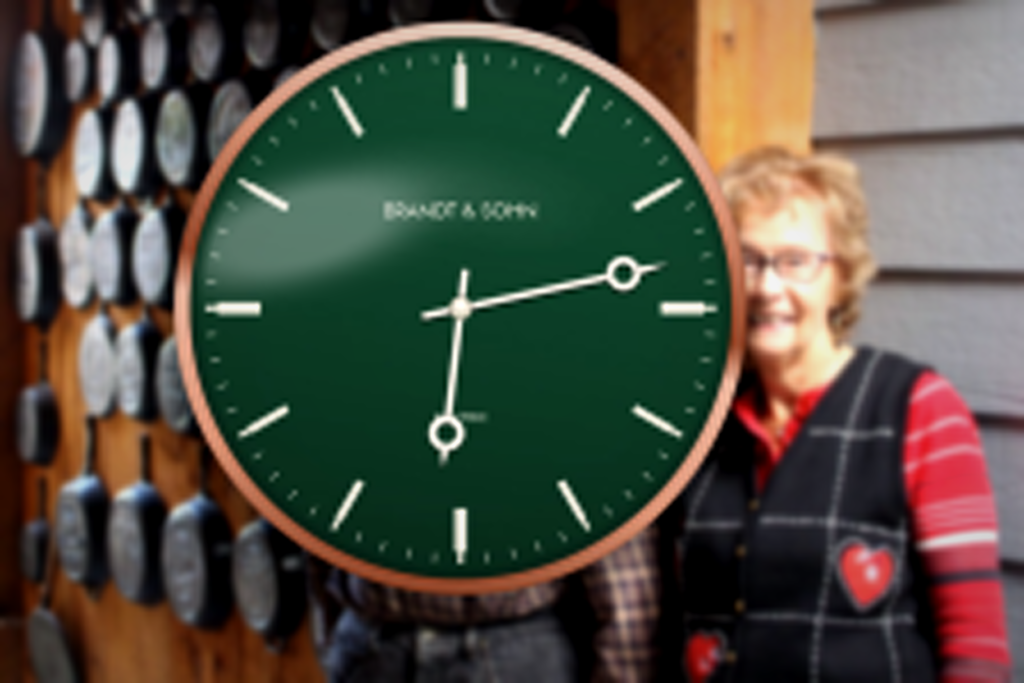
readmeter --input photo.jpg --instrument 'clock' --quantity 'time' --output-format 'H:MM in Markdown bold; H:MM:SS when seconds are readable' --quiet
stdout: **6:13**
